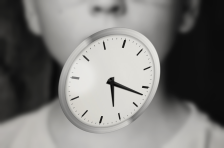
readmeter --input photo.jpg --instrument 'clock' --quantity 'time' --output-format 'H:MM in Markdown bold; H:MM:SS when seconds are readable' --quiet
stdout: **5:17**
